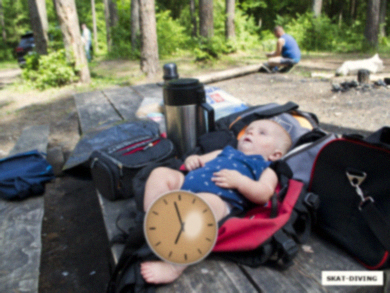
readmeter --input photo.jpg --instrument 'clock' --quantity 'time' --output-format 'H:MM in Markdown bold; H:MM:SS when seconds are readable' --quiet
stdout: **6:58**
